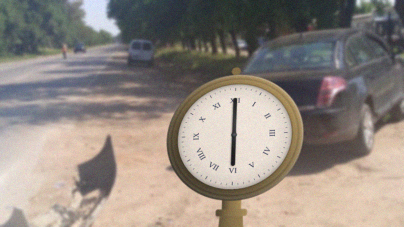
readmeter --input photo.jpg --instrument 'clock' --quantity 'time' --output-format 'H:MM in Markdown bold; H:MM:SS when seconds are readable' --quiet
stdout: **6:00**
